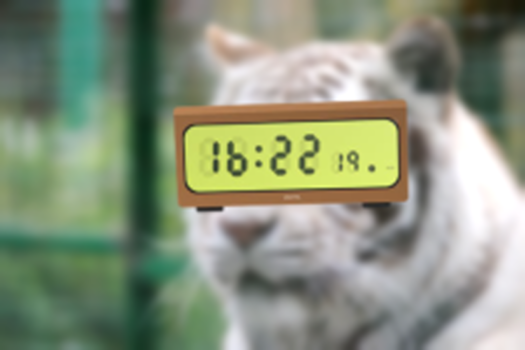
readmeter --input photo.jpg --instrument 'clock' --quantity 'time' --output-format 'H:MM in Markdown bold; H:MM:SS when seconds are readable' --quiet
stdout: **16:22:19**
